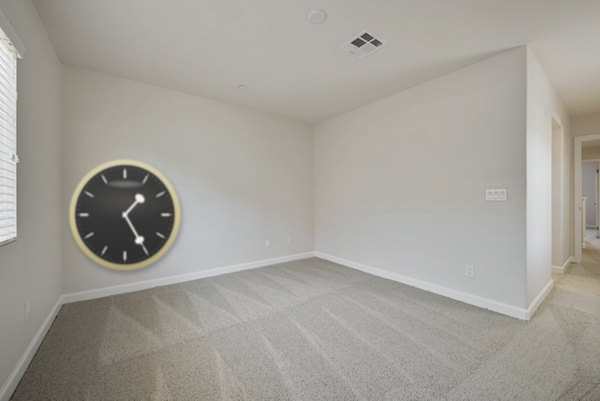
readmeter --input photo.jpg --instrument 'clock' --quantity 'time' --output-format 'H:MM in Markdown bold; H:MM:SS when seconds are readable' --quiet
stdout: **1:25**
